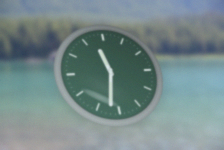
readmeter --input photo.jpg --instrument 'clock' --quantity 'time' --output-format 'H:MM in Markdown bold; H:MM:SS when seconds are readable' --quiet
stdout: **11:32**
